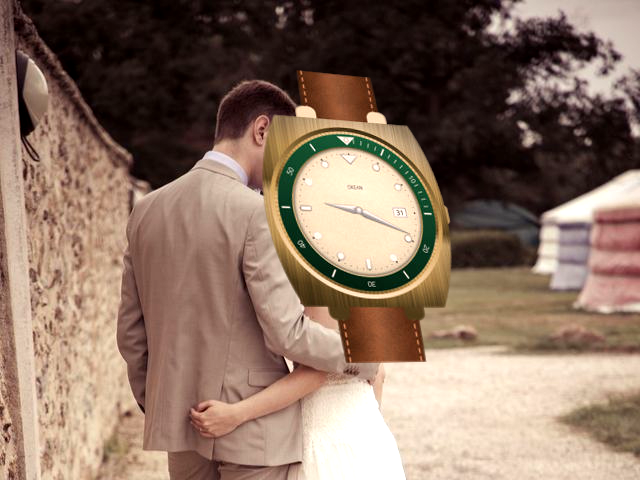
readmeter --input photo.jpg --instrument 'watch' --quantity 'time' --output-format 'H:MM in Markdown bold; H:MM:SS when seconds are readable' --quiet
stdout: **9:19**
